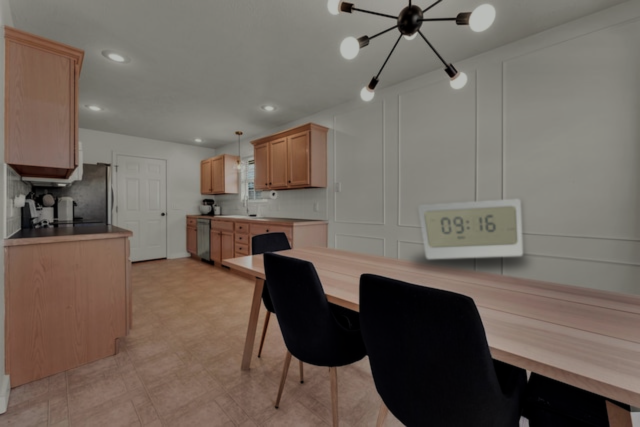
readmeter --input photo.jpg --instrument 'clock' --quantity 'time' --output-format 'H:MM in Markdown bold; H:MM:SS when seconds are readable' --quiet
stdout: **9:16**
